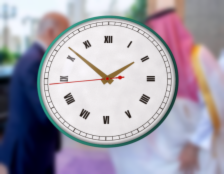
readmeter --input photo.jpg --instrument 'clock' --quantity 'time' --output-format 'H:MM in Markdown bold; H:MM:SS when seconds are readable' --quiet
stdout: **1:51:44**
